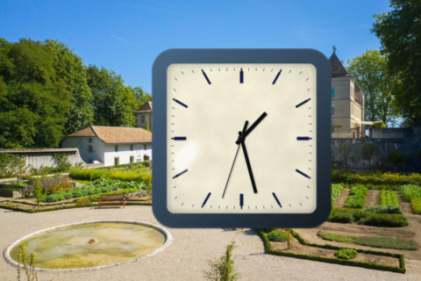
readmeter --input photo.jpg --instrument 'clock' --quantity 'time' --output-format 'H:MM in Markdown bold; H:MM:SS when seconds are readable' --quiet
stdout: **1:27:33**
